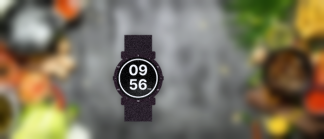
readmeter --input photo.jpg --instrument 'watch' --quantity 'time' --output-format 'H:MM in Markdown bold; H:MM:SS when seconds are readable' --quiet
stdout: **9:56**
